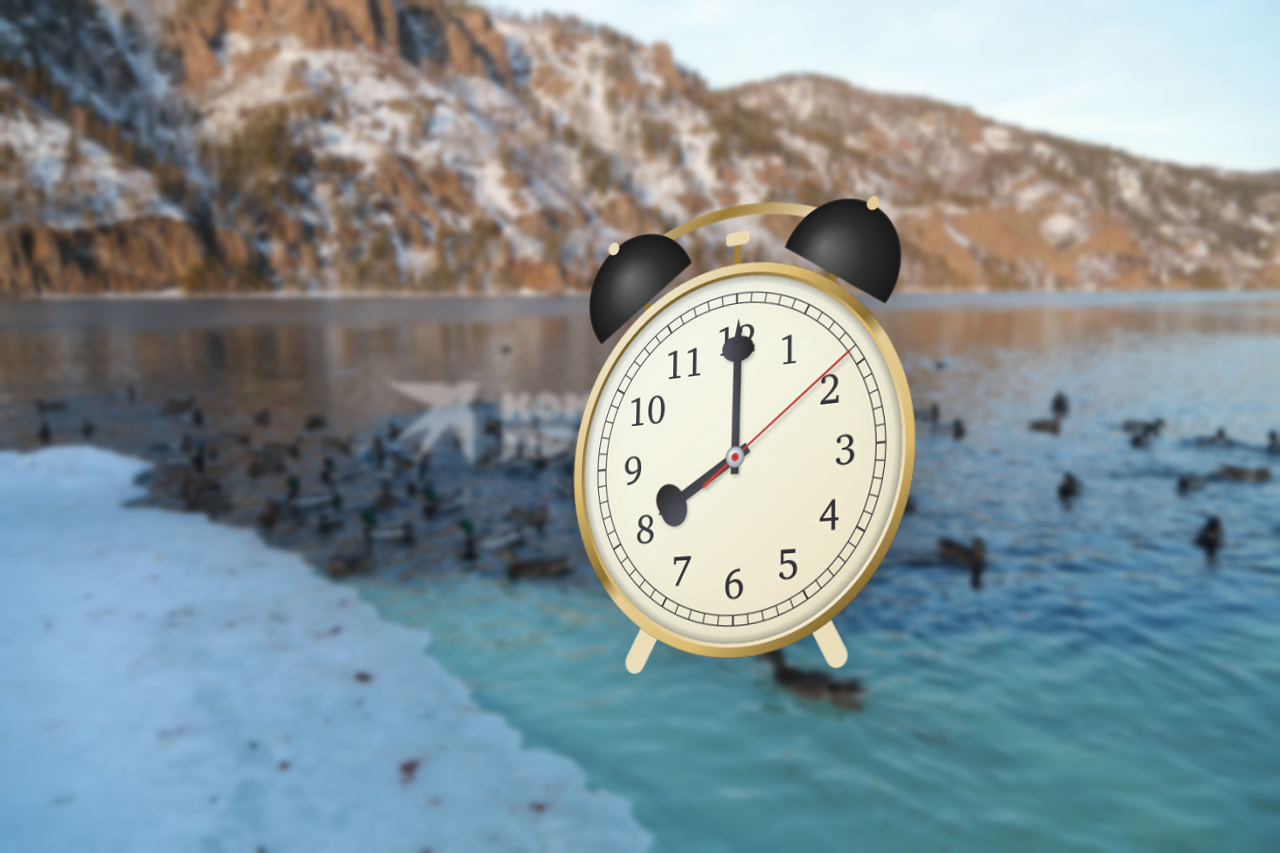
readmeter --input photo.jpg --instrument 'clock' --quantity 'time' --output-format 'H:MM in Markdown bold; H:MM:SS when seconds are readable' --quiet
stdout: **8:00:09**
